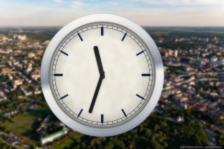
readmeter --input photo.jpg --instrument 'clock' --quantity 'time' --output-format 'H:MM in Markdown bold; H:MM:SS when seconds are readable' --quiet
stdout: **11:33**
